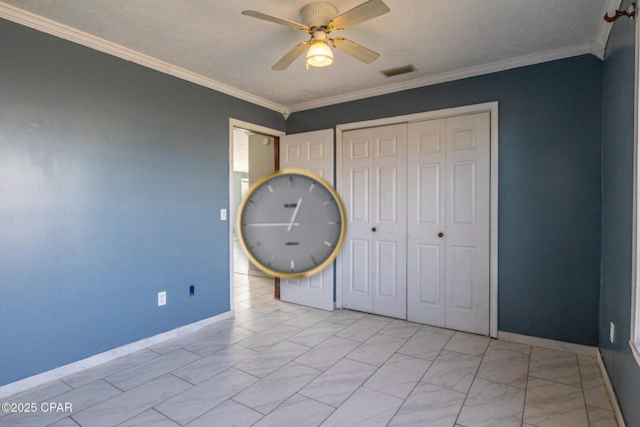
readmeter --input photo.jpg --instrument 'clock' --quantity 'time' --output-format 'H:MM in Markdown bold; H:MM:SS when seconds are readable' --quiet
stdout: **12:45**
